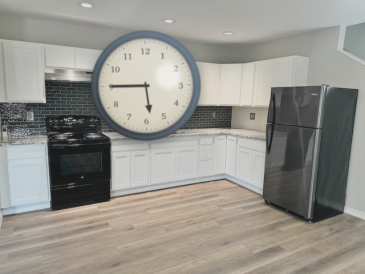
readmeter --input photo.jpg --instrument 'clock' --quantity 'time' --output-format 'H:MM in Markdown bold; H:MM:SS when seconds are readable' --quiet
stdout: **5:45**
